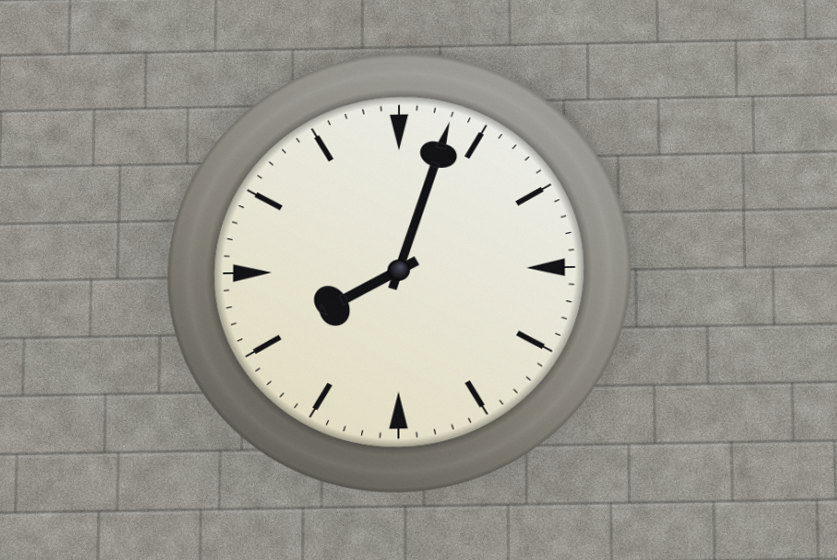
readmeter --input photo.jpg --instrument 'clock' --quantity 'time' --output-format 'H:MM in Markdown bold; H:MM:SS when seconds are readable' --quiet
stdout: **8:03**
